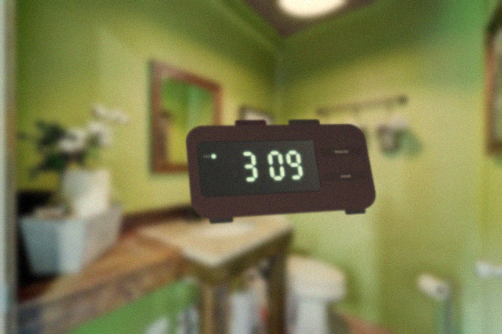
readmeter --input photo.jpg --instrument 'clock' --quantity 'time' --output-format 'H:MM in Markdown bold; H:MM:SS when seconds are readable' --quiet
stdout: **3:09**
